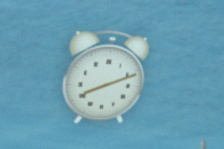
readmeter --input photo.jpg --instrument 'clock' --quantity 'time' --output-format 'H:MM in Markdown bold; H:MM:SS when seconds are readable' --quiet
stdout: **8:11**
